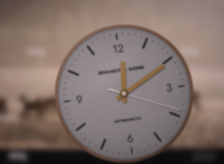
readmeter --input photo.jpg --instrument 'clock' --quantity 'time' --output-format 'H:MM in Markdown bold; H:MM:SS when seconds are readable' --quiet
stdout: **12:10:19**
